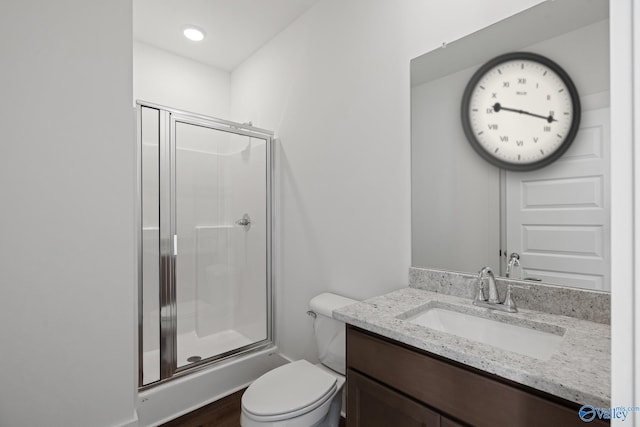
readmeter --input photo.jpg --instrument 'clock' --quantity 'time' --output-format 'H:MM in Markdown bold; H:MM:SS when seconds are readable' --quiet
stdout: **9:17**
